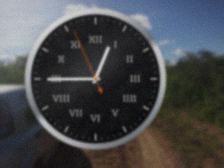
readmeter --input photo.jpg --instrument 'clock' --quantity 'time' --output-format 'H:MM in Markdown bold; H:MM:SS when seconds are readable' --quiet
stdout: **12:44:56**
